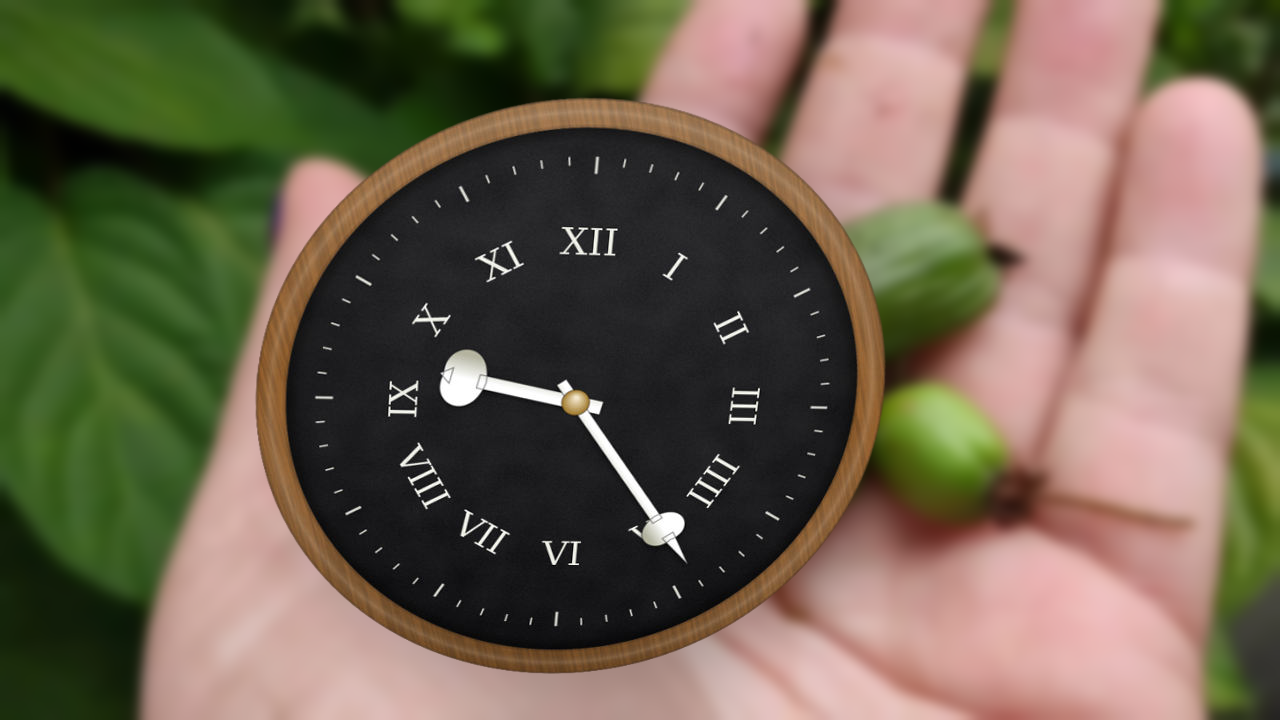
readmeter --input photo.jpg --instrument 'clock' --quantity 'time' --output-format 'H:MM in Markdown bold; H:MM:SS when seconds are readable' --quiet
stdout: **9:24**
